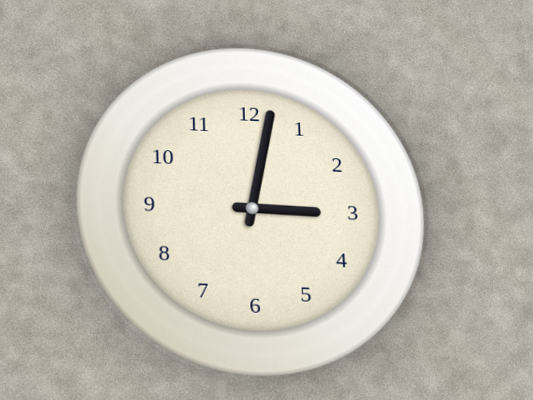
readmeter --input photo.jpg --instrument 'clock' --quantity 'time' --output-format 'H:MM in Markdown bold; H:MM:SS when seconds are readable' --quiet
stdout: **3:02**
